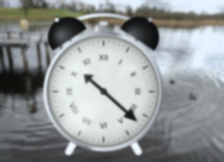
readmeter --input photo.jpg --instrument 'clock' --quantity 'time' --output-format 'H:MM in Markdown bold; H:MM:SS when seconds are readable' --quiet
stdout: **10:22**
